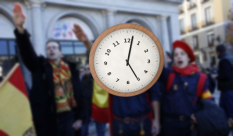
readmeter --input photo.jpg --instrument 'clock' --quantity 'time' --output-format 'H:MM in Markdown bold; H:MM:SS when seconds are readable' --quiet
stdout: **5:02**
